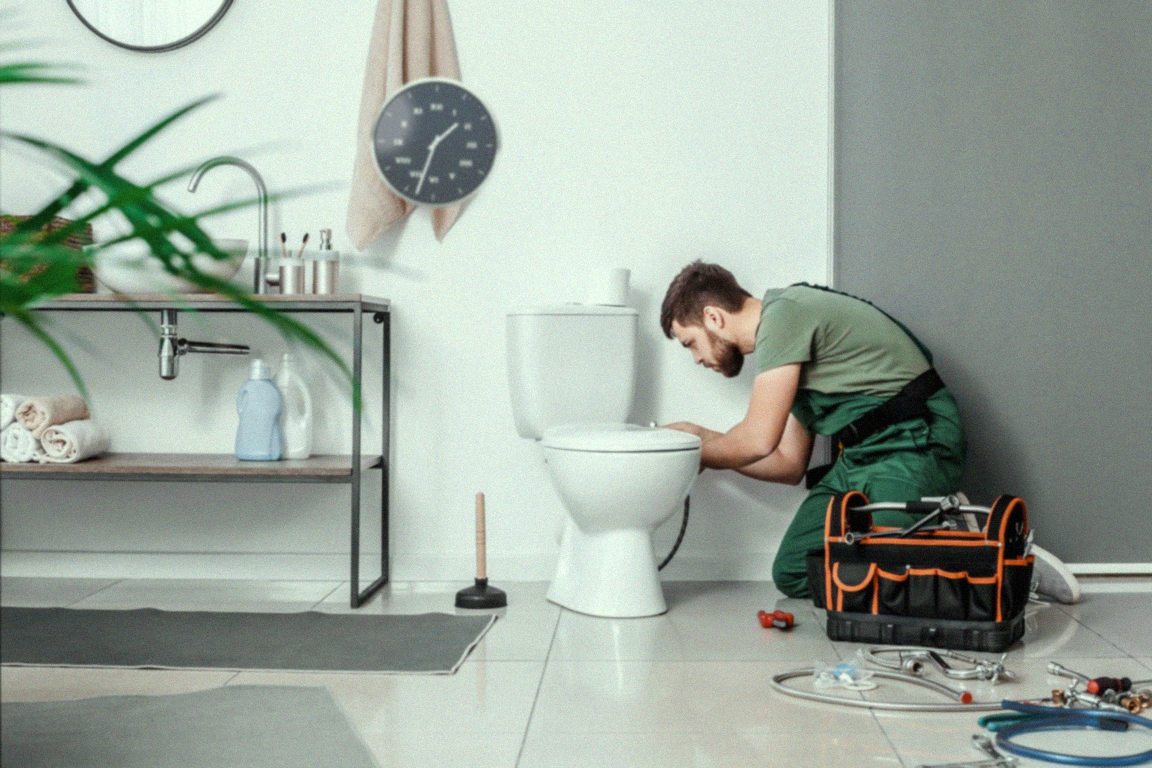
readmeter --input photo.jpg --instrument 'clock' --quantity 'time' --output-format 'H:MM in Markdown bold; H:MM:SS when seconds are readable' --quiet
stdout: **1:33**
